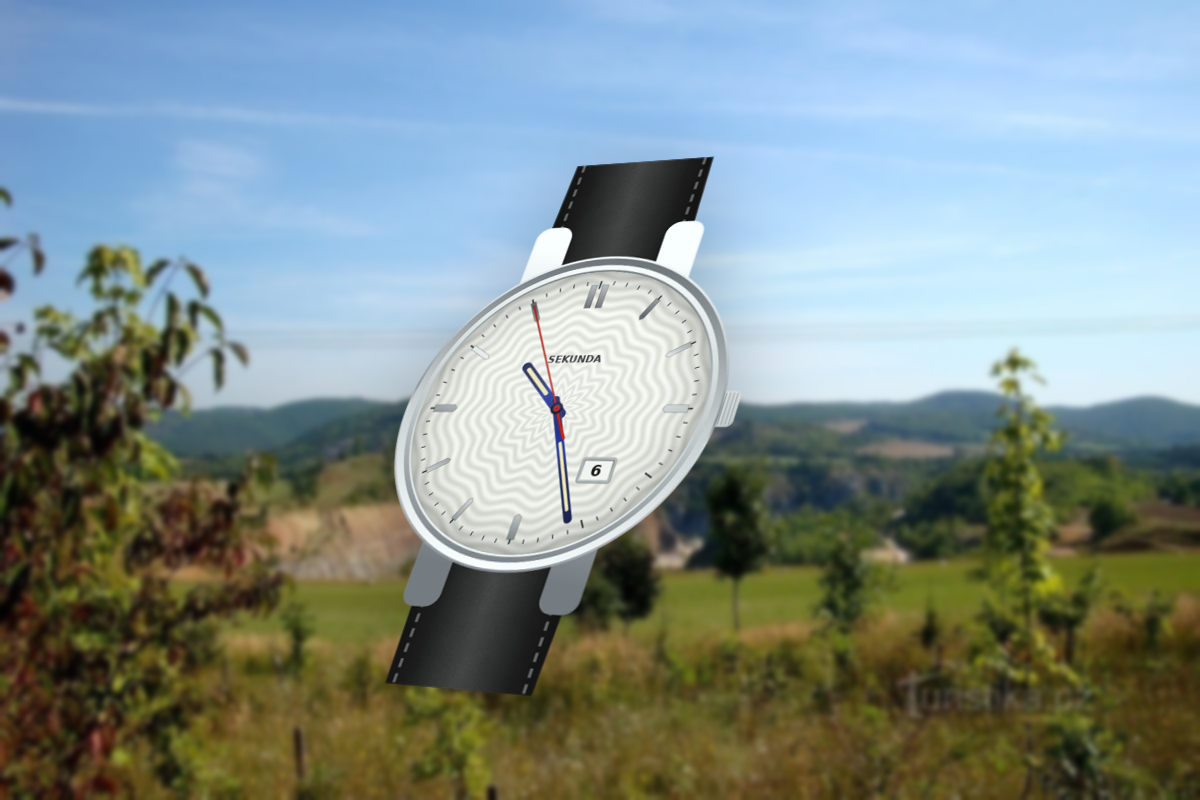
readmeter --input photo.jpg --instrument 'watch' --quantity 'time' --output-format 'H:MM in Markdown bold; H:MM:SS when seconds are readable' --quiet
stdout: **10:25:55**
